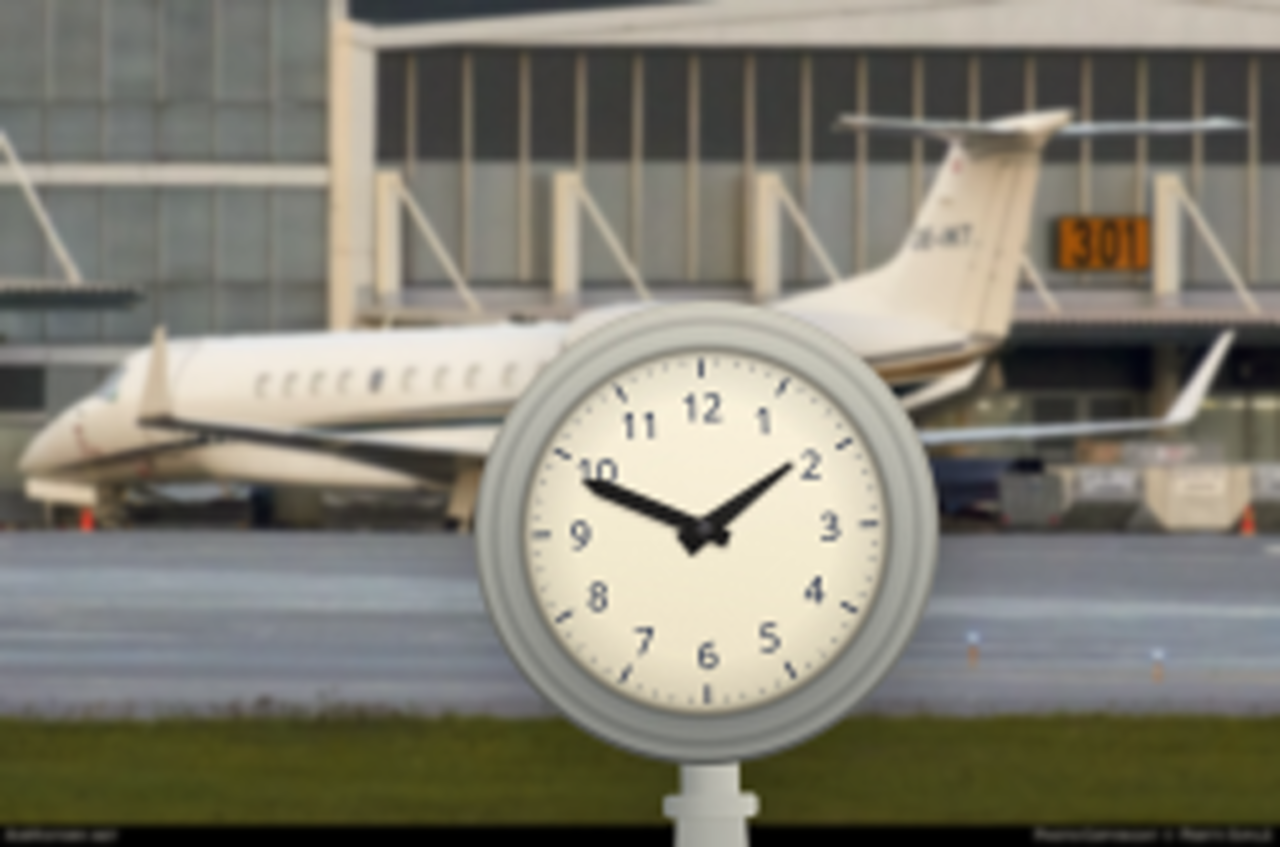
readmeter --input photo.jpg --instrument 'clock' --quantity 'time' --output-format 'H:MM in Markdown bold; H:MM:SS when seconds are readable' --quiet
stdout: **1:49**
